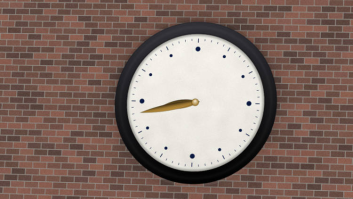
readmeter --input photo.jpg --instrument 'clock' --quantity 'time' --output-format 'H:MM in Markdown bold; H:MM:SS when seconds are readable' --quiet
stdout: **8:43**
